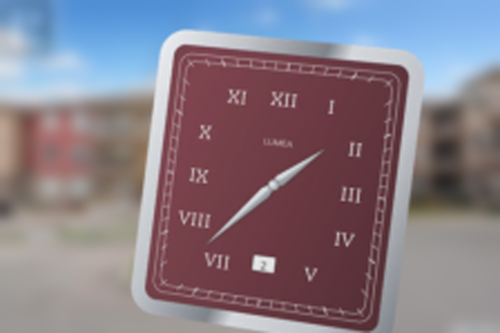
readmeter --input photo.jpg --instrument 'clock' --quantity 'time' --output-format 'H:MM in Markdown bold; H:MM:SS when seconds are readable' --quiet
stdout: **1:37**
